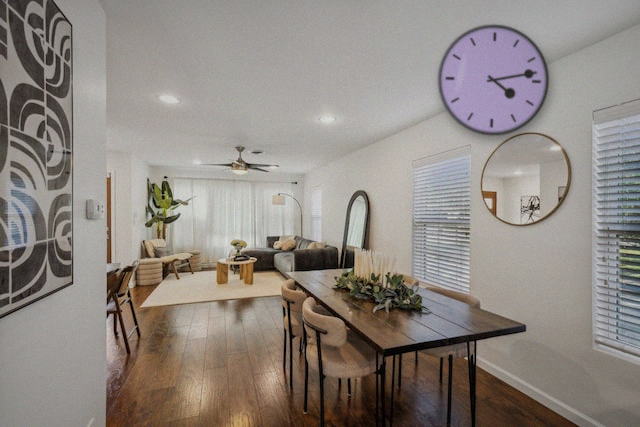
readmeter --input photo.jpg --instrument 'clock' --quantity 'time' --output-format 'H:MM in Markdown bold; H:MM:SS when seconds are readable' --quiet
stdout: **4:13**
